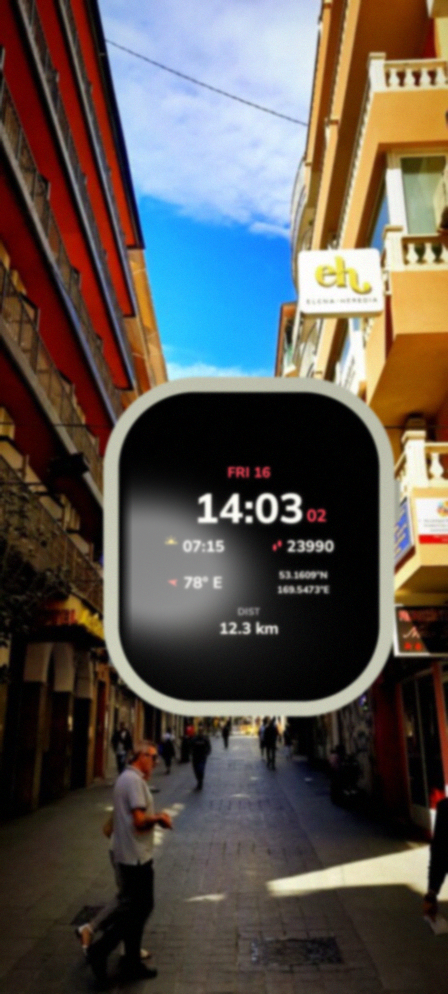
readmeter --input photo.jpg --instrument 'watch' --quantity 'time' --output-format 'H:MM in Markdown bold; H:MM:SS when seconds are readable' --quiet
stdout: **14:03:02**
